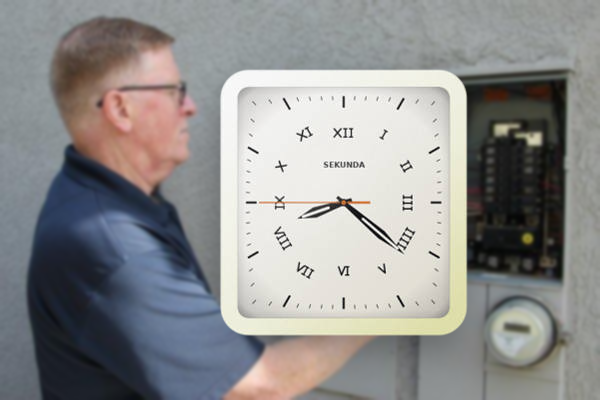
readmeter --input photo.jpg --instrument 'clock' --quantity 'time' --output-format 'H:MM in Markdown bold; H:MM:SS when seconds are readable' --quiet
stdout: **8:21:45**
